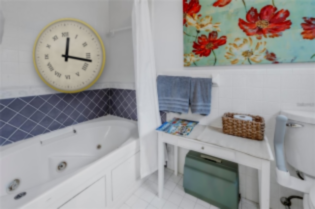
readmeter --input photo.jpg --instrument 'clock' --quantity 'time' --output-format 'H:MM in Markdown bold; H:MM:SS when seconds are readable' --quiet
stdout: **12:17**
